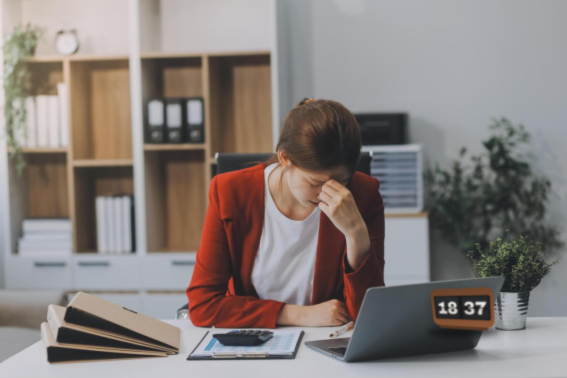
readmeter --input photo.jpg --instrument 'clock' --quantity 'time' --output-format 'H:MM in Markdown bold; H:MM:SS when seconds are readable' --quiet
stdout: **18:37**
